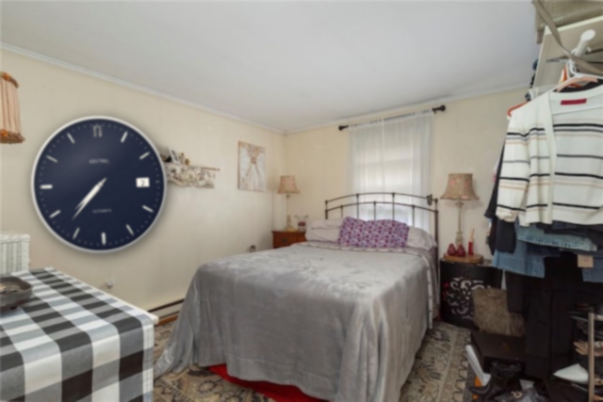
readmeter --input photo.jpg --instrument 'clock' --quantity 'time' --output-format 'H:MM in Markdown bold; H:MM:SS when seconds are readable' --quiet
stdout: **7:37**
